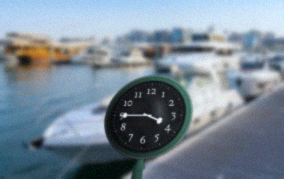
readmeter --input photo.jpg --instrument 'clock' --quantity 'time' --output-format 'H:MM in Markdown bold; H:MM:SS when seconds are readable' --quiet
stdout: **3:45**
